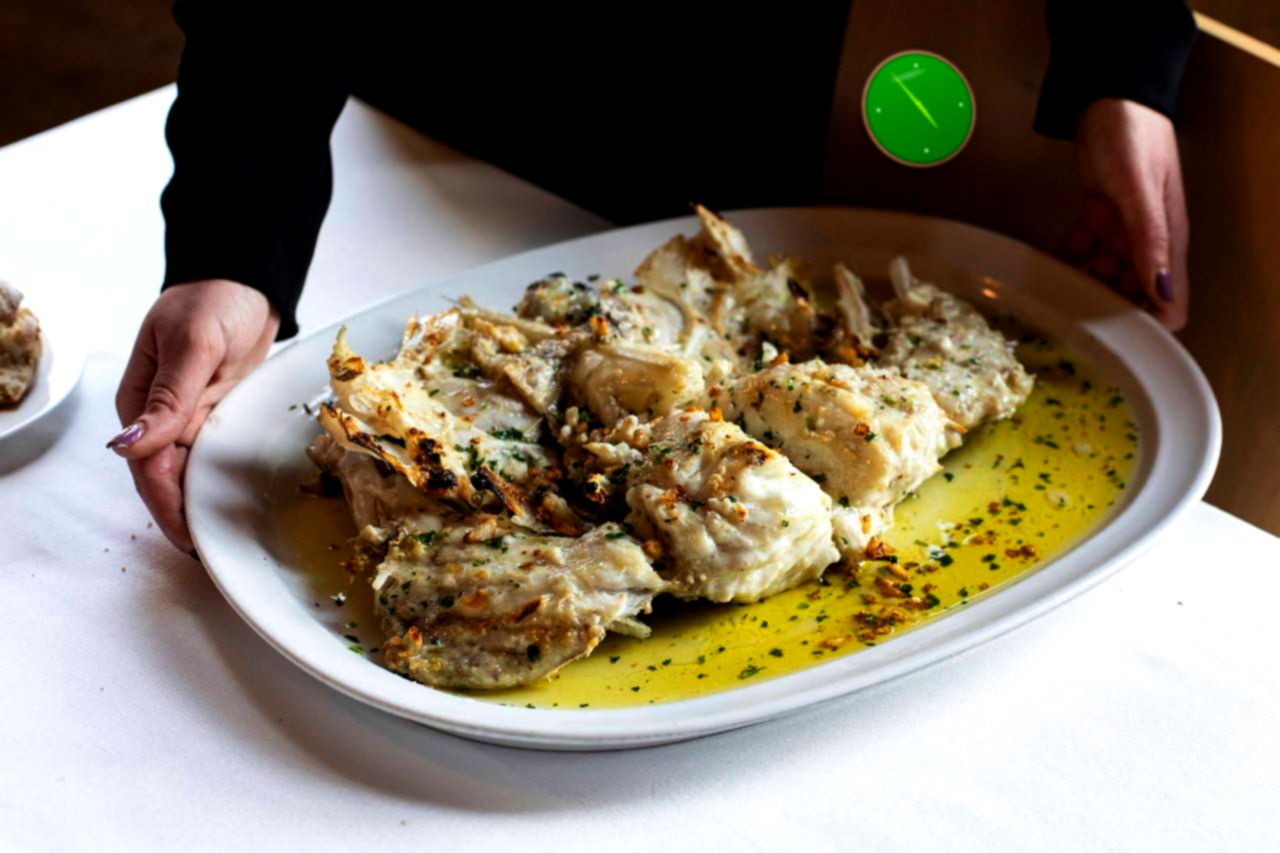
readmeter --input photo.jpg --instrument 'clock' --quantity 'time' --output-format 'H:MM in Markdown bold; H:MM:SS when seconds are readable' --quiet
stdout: **4:54**
